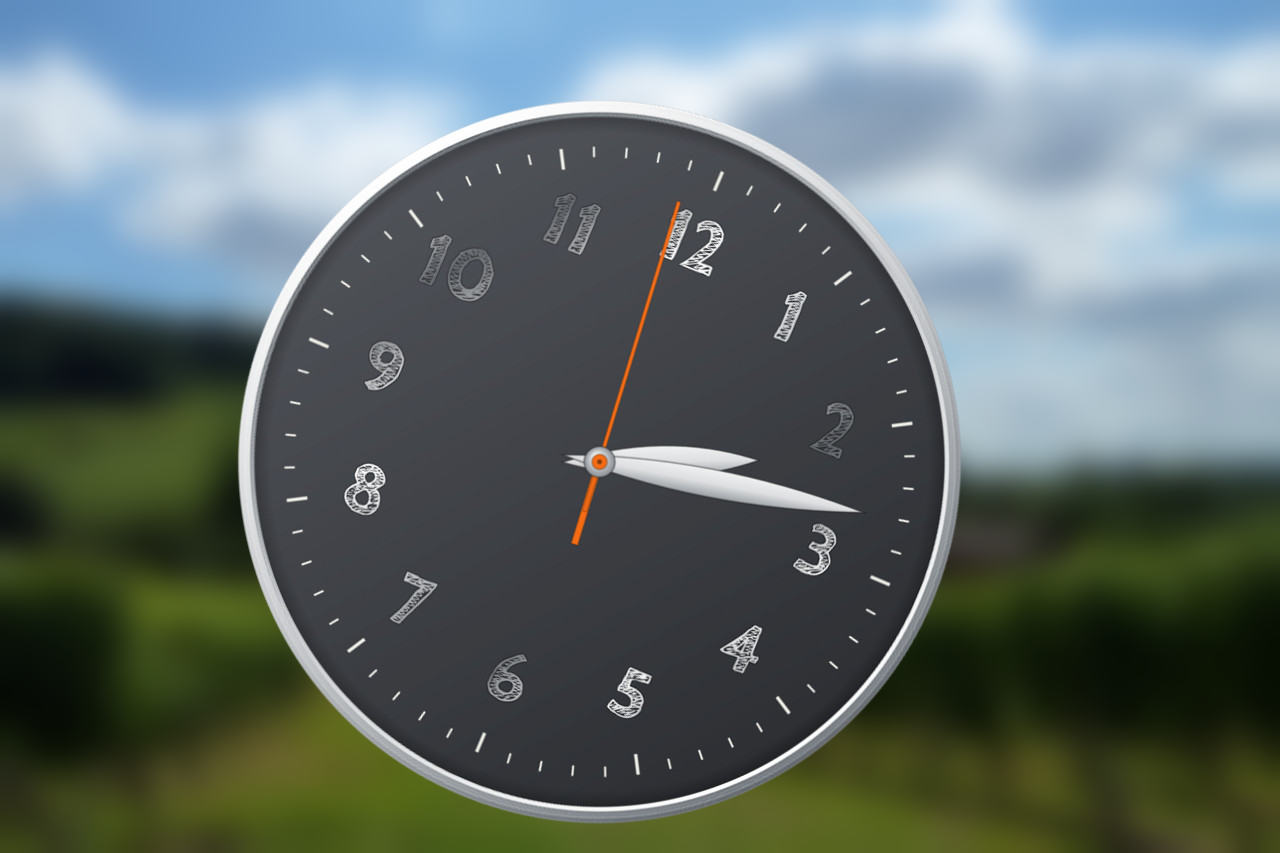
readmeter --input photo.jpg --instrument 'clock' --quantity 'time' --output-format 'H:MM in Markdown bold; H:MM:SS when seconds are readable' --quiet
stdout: **2:12:59**
